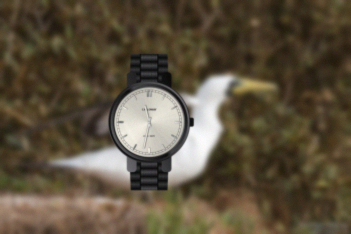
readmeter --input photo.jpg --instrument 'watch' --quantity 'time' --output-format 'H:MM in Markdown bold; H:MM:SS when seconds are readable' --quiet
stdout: **11:32**
